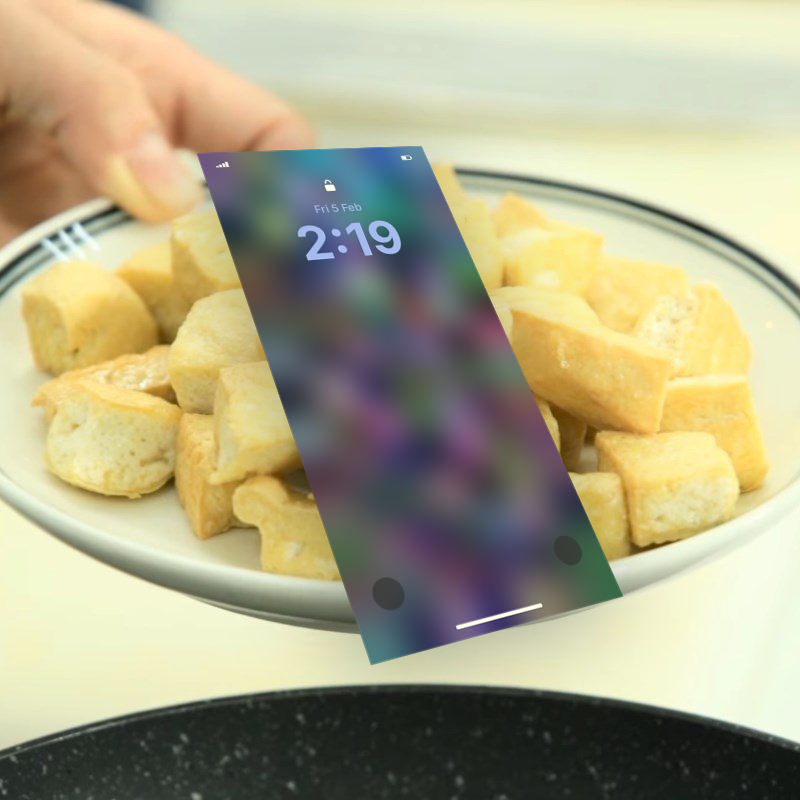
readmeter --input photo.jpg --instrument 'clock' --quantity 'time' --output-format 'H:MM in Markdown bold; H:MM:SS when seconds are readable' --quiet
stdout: **2:19**
